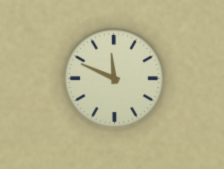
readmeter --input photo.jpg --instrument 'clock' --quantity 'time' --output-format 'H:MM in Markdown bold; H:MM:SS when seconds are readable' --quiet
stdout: **11:49**
